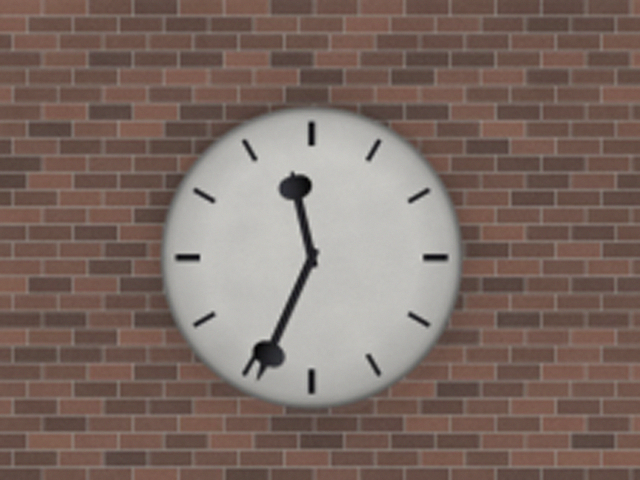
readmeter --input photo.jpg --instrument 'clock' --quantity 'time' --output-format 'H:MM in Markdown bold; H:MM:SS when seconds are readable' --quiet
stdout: **11:34**
